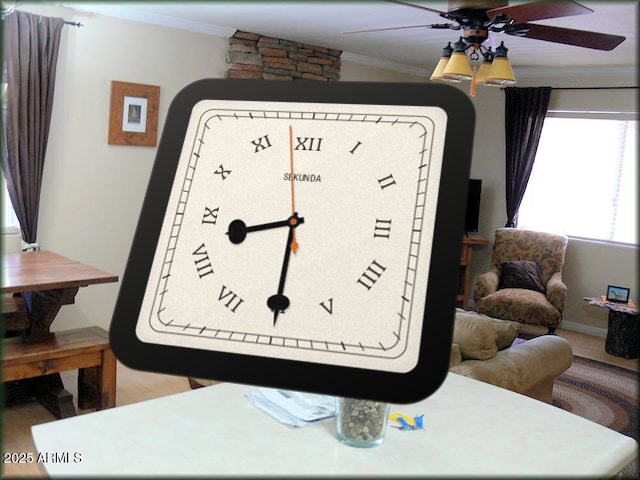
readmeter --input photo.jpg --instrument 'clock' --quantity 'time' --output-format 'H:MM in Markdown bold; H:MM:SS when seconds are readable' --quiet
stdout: **8:29:58**
